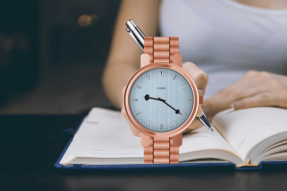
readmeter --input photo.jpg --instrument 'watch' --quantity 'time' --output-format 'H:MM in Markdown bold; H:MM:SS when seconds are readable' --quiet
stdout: **9:21**
